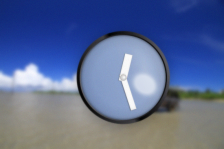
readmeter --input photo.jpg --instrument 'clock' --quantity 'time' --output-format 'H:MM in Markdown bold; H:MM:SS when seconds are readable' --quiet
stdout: **12:27**
